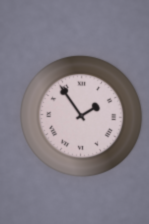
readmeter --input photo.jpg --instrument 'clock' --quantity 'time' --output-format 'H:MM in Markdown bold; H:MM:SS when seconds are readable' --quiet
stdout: **1:54**
